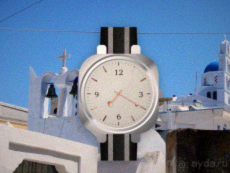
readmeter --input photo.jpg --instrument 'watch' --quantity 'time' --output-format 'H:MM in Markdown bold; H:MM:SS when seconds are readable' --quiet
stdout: **7:20**
